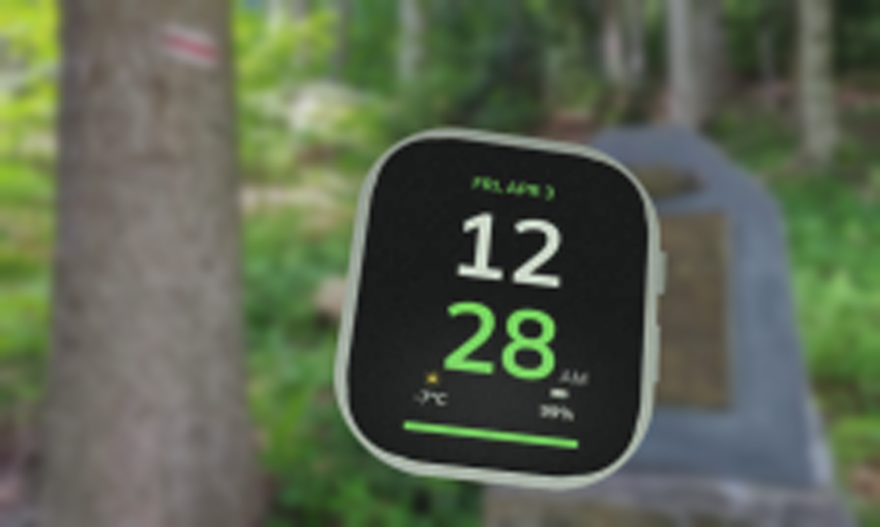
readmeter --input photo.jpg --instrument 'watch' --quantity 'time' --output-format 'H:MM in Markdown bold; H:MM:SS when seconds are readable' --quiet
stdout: **12:28**
